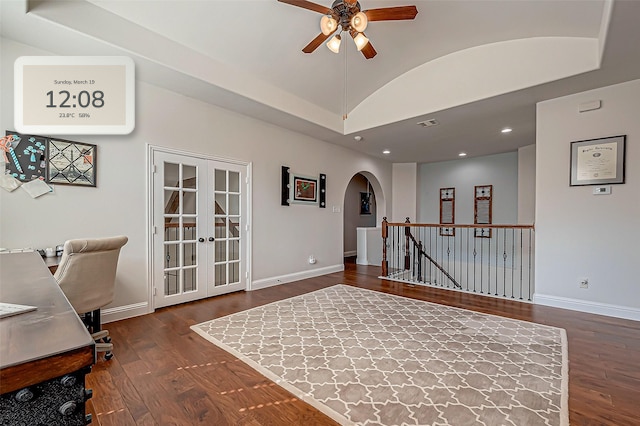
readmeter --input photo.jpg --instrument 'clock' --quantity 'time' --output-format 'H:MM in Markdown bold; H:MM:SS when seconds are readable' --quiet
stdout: **12:08**
